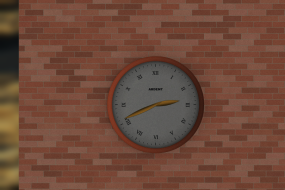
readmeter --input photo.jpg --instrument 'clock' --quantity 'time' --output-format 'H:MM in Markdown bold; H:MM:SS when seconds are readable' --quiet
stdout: **2:41**
